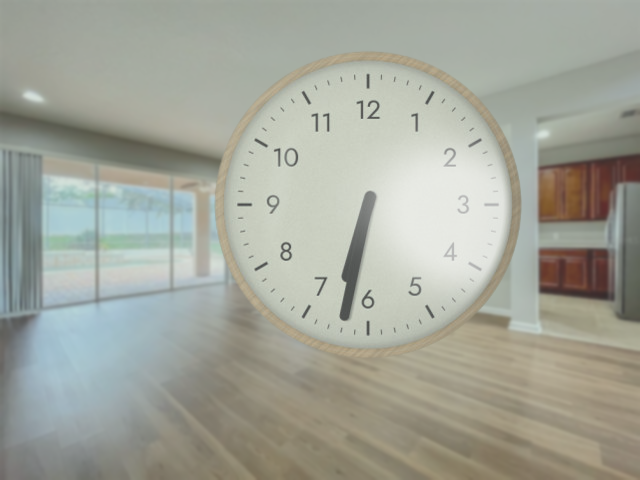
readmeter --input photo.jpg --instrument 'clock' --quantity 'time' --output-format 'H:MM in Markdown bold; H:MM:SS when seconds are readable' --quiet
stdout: **6:32**
